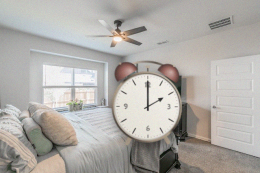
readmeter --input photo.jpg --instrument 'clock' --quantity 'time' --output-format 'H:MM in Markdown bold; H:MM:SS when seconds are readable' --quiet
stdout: **2:00**
